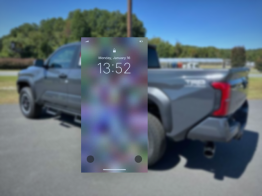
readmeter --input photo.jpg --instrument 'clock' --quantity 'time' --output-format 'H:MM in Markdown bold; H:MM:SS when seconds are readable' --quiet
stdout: **13:52**
